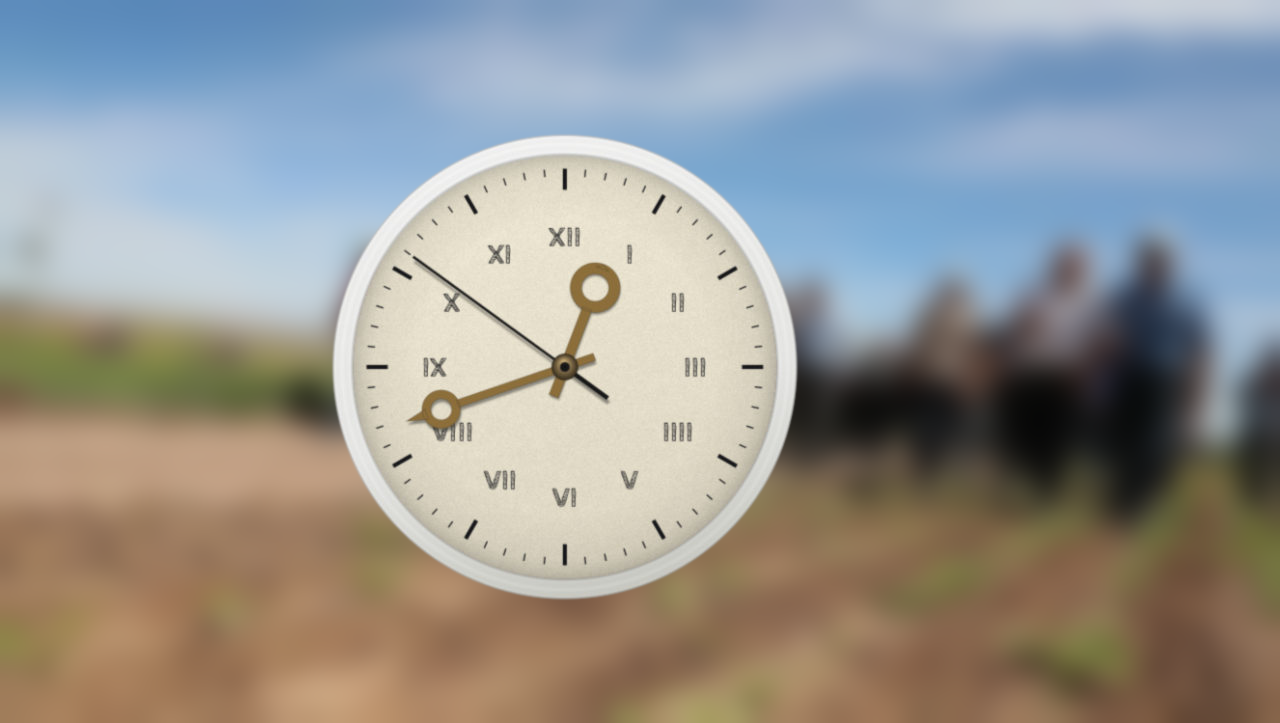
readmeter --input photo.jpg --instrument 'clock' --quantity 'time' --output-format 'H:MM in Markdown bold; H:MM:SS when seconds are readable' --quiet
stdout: **12:41:51**
